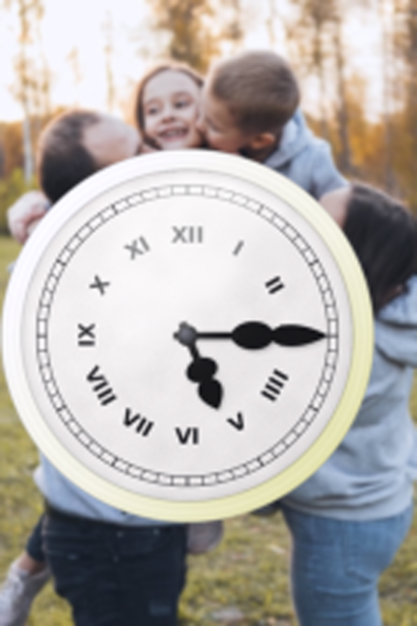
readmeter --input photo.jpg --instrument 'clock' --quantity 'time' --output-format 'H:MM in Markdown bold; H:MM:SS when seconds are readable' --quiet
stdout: **5:15**
